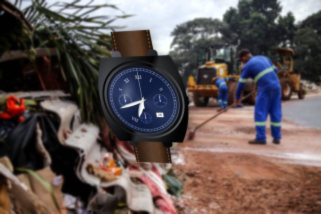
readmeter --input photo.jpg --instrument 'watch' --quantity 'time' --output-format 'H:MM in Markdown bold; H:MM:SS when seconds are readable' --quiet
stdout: **6:42**
